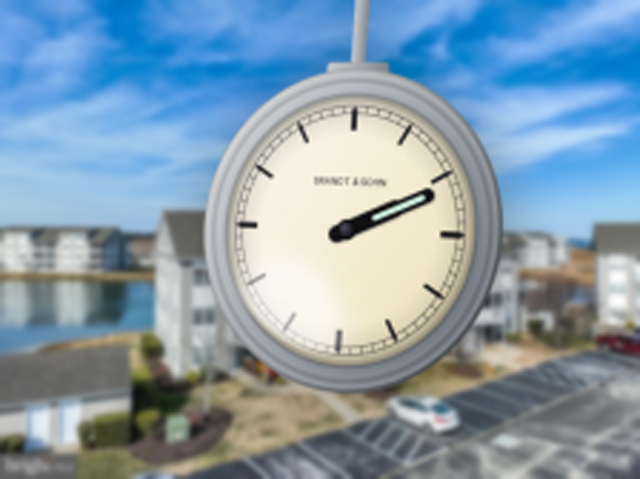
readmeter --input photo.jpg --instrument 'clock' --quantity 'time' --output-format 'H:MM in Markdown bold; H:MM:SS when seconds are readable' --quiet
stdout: **2:11**
